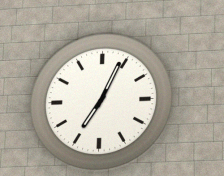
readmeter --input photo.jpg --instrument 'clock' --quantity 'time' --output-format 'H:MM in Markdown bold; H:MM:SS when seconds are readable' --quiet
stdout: **7:04**
